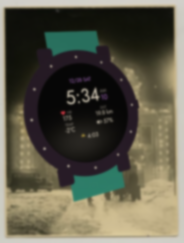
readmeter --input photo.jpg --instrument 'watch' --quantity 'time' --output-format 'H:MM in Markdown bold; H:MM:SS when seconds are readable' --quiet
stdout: **5:34**
